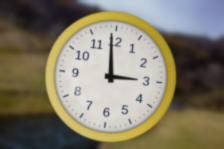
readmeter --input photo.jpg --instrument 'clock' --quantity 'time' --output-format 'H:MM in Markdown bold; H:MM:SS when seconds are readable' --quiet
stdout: **2:59**
